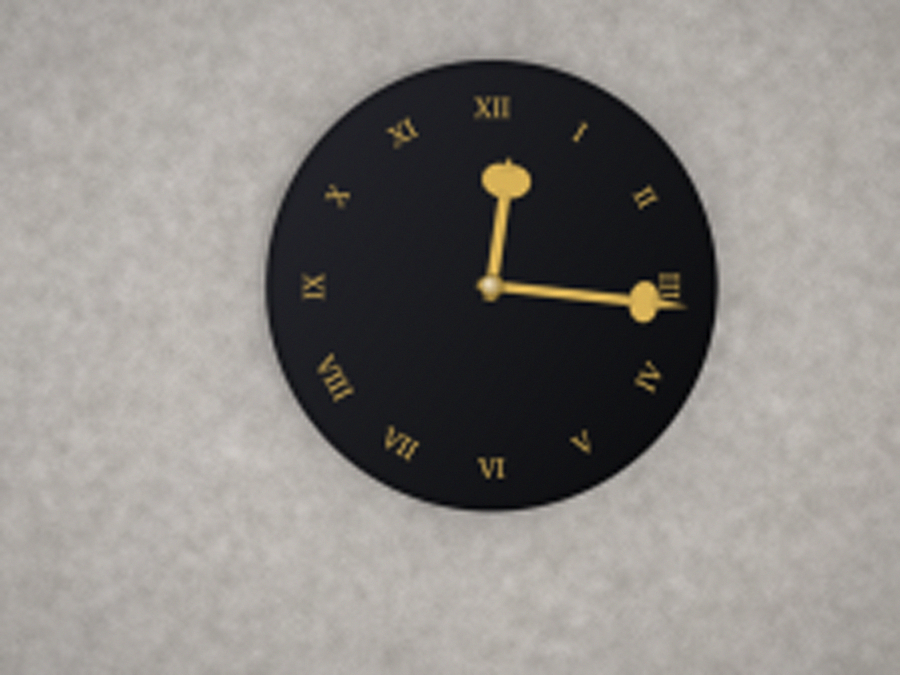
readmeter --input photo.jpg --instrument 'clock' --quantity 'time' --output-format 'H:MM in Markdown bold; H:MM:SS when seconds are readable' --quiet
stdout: **12:16**
